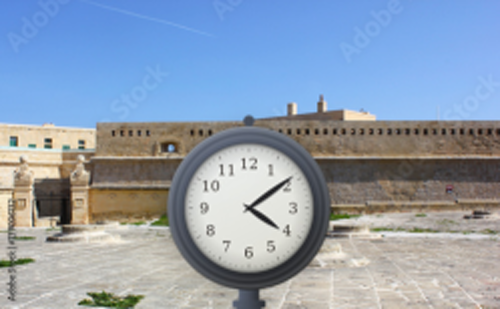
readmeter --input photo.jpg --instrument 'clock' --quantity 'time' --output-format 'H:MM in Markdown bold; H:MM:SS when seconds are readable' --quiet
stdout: **4:09**
